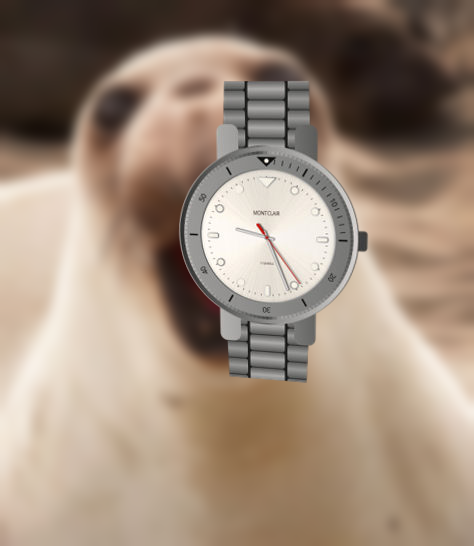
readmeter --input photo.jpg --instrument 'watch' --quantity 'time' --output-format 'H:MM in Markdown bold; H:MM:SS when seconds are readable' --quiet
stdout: **9:26:24**
